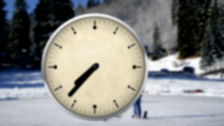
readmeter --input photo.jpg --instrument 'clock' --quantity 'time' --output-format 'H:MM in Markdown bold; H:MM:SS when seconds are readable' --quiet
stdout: **7:37**
